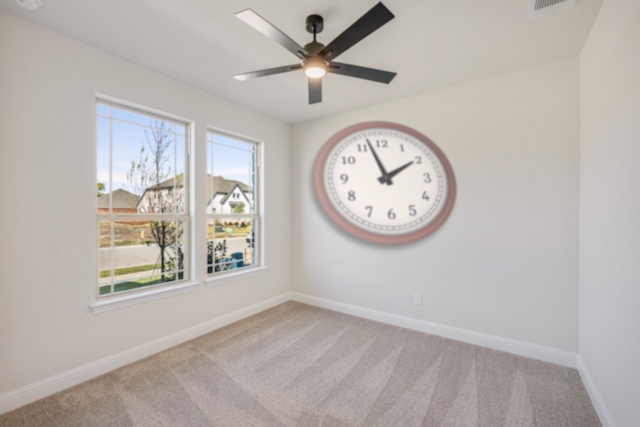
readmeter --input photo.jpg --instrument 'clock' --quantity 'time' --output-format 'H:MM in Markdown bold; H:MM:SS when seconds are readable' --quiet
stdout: **1:57**
